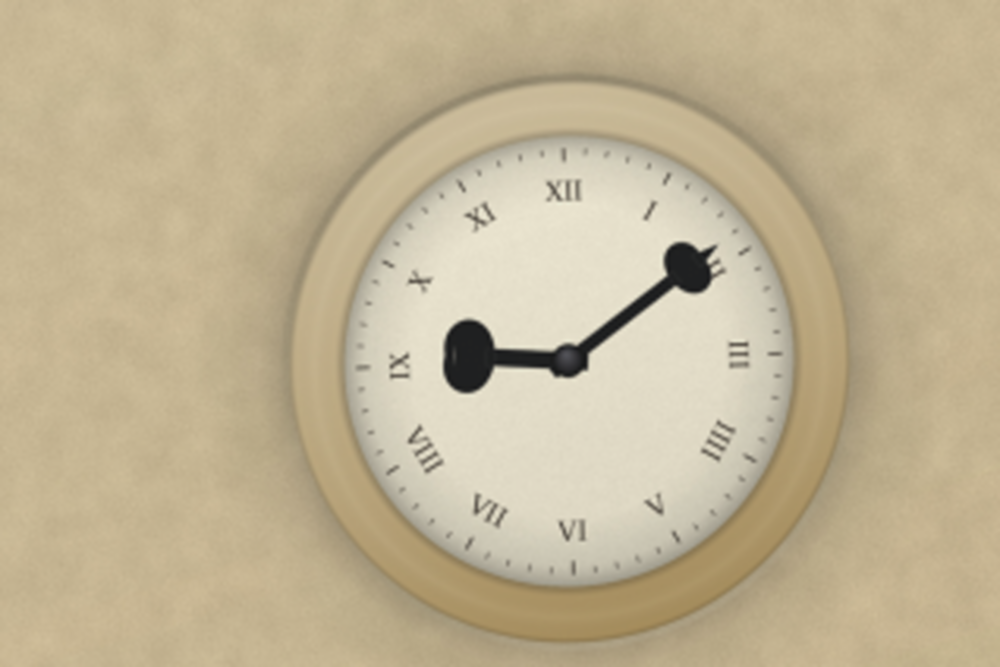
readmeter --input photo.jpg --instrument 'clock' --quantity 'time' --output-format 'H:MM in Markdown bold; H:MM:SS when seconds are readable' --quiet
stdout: **9:09**
